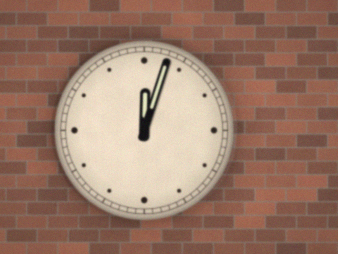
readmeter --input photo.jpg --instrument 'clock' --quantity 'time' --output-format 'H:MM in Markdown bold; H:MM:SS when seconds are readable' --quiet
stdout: **12:03**
